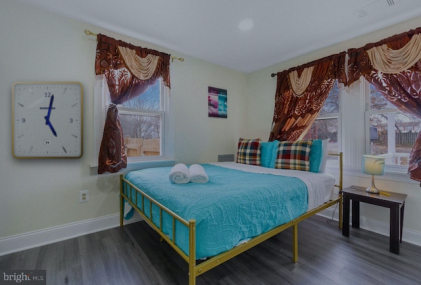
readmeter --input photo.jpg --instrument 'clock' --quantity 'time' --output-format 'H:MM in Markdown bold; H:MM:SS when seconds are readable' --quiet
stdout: **5:02**
